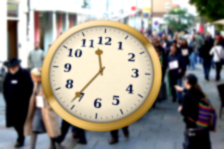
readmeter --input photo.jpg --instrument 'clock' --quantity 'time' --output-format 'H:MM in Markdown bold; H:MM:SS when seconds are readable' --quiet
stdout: **11:36**
